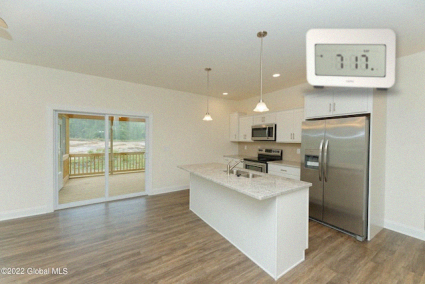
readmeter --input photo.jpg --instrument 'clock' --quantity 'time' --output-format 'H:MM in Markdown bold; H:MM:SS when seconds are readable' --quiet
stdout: **7:17**
